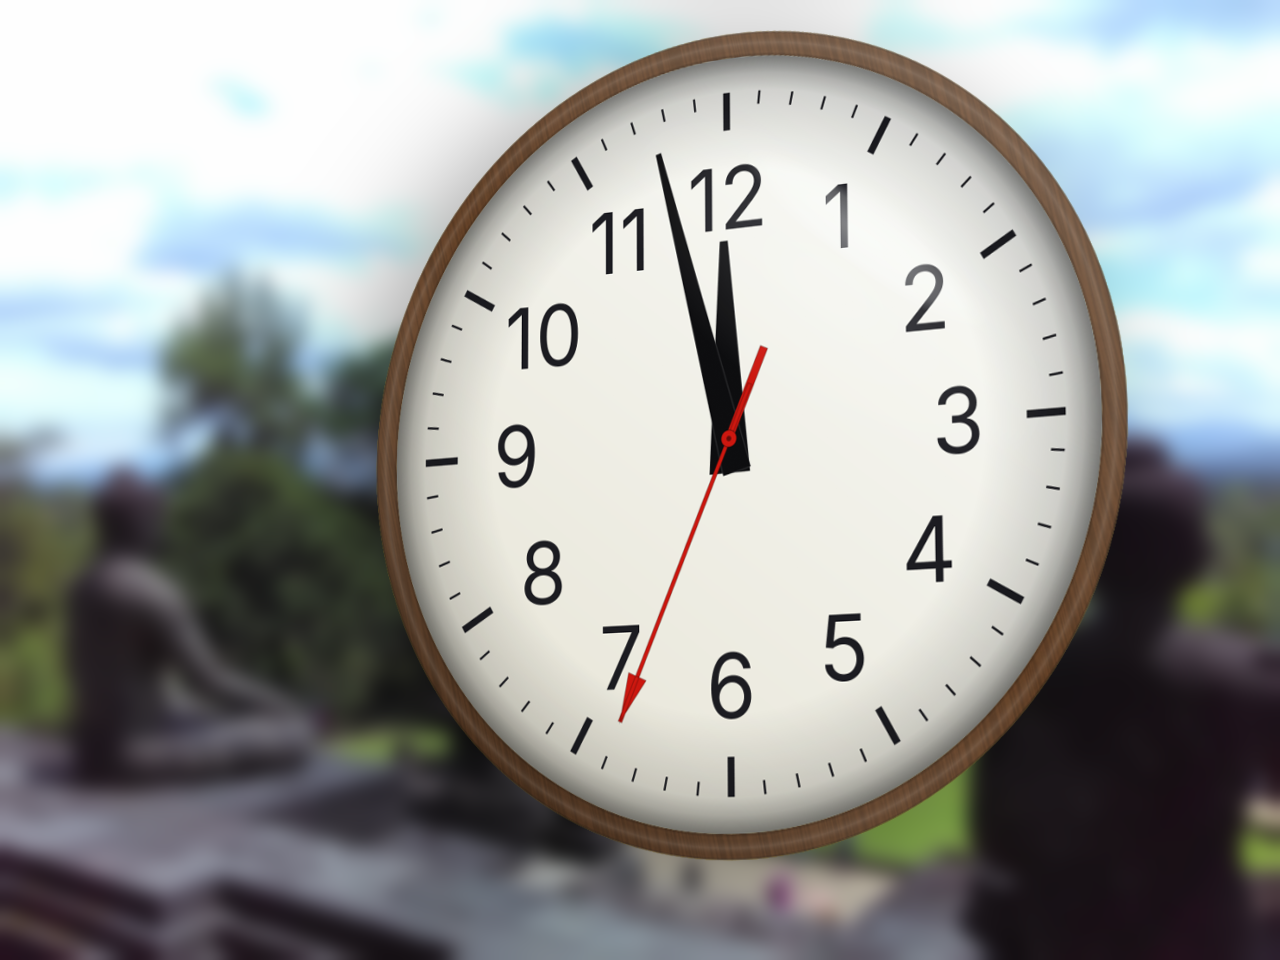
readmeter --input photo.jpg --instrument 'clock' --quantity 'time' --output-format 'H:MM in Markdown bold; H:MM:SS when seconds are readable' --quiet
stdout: **11:57:34**
